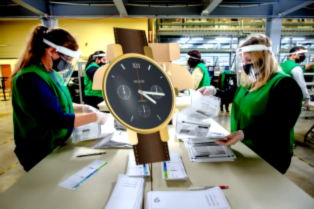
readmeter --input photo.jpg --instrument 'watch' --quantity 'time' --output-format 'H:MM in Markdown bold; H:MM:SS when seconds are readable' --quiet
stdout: **4:16**
